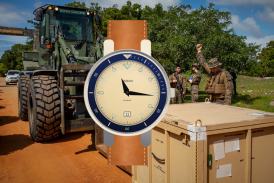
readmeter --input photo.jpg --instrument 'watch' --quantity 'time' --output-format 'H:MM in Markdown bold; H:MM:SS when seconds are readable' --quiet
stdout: **11:16**
